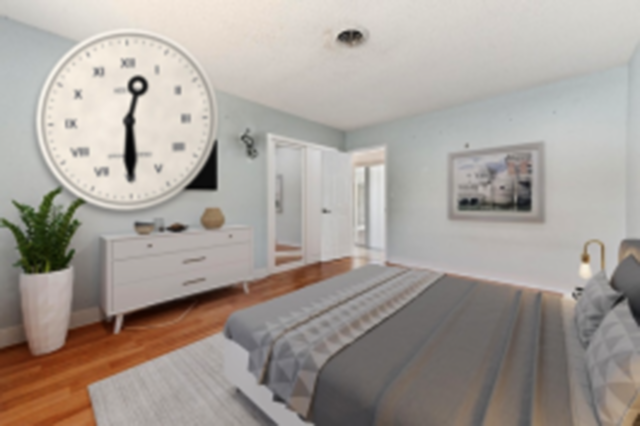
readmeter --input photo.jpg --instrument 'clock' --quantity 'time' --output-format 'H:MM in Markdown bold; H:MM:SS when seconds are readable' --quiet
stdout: **12:30**
